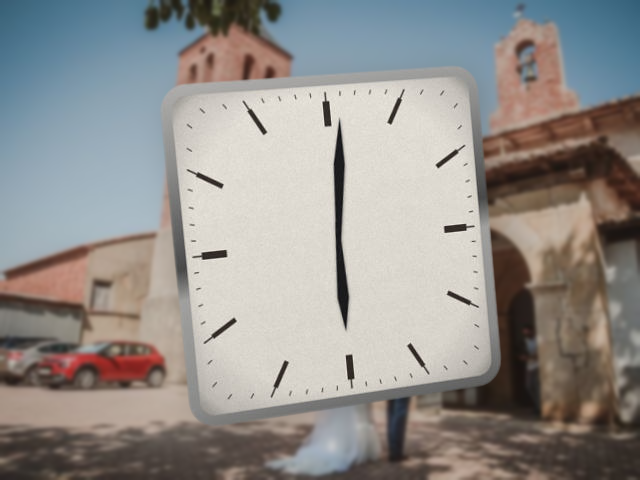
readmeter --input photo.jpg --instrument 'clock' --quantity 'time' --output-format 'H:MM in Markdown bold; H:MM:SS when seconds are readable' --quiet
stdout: **6:01**
